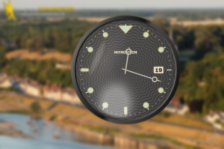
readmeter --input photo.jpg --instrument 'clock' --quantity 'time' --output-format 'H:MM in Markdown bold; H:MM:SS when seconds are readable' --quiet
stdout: **12:18**
